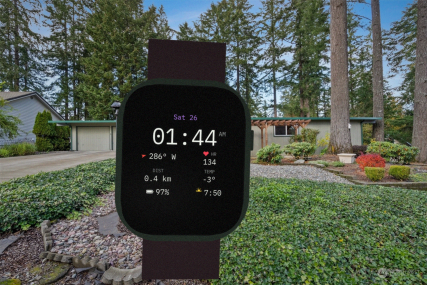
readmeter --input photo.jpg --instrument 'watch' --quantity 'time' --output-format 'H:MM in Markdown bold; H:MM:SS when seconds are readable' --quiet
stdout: **1:44**
